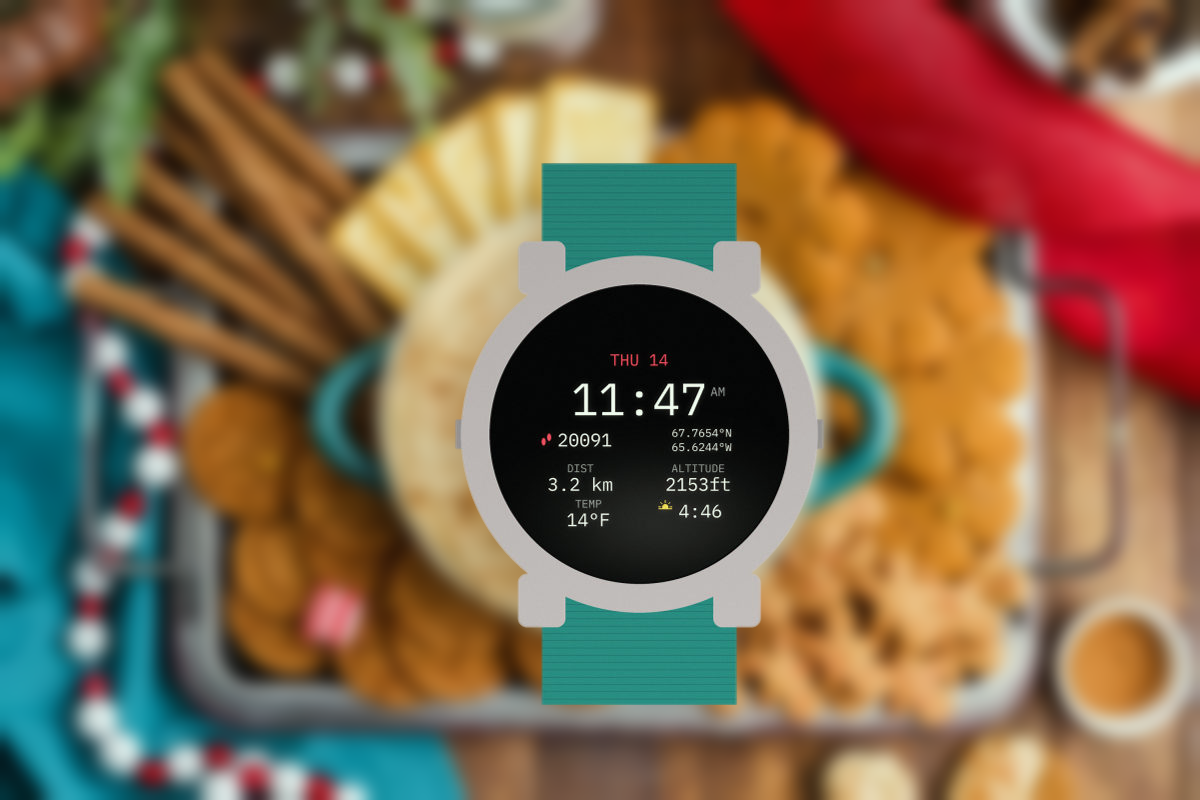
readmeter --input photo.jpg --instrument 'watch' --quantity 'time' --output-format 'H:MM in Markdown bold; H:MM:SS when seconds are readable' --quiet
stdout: **11:47**
